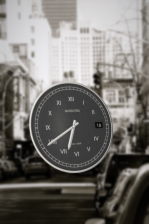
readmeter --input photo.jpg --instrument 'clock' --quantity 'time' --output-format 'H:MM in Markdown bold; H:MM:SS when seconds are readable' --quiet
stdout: **6:40**
